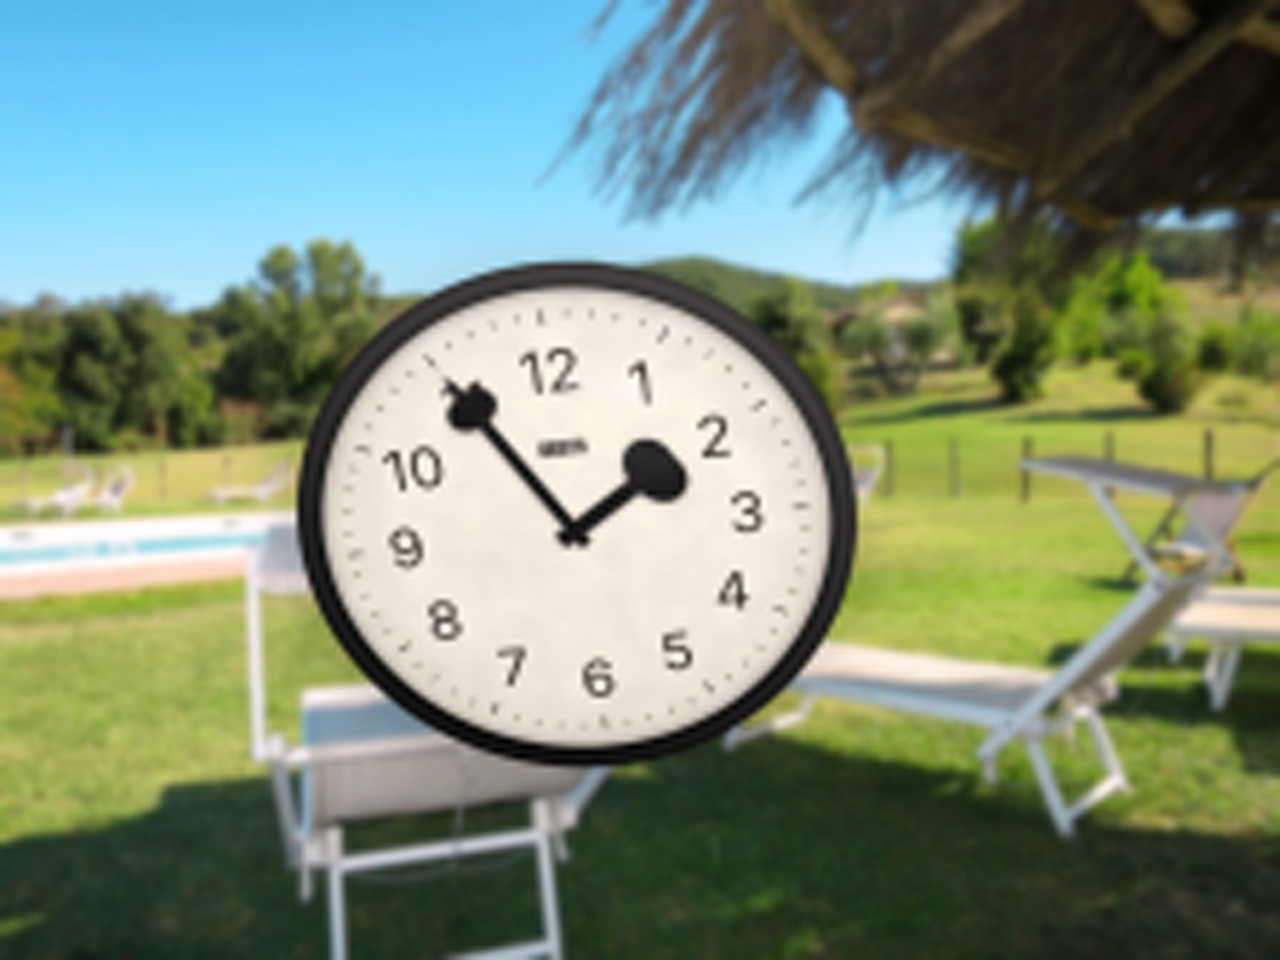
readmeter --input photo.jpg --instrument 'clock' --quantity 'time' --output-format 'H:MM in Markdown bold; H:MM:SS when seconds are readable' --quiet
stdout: **1:55**
